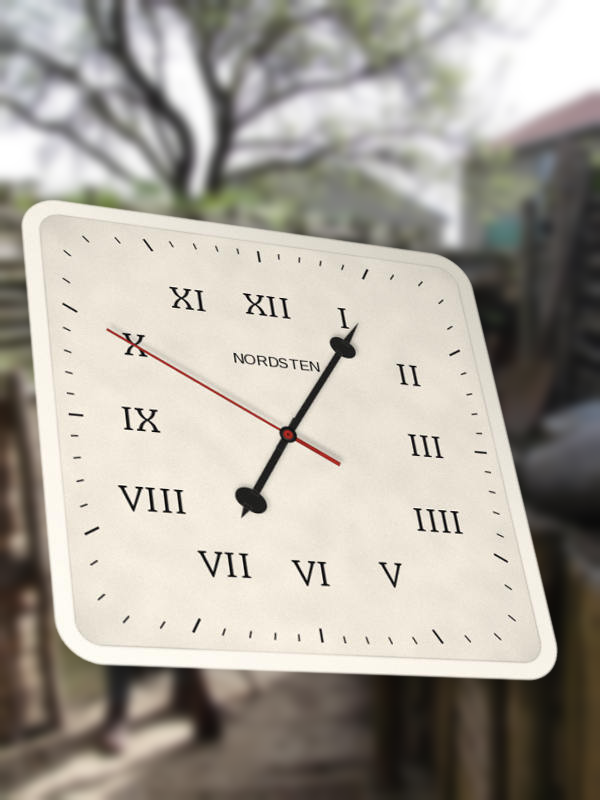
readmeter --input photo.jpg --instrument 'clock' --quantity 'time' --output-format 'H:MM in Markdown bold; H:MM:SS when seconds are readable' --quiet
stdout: **7:05:50**
